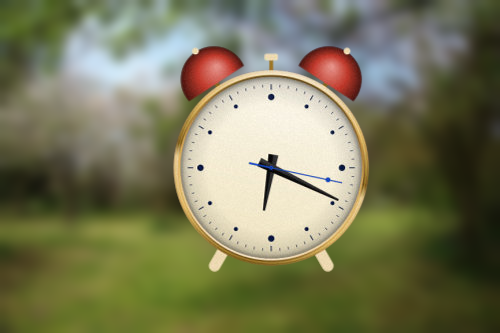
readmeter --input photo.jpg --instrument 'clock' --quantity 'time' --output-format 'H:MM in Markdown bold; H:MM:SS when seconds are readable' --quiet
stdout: **6:19:17**
